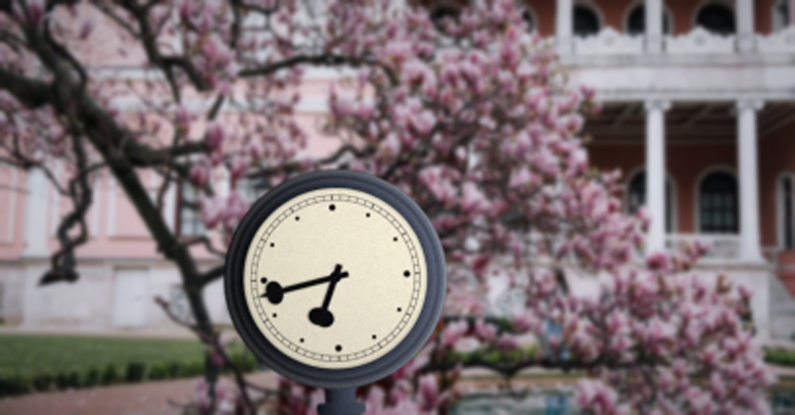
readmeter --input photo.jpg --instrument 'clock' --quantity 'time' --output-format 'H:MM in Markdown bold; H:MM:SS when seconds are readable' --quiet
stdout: **6:43**
